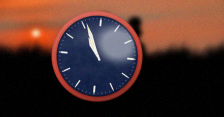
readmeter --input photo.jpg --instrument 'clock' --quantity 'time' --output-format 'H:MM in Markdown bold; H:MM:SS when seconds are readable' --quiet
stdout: **10:56**
